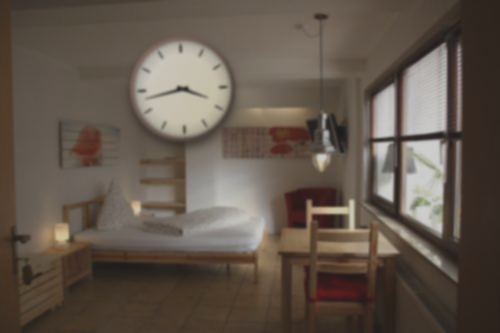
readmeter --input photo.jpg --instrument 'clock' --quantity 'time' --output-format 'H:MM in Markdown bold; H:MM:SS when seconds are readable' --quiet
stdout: **3:43**
